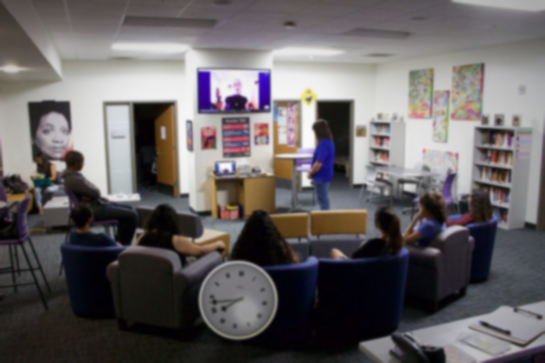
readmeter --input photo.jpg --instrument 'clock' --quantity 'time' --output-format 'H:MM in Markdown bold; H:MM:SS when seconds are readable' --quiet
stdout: **7:43**
